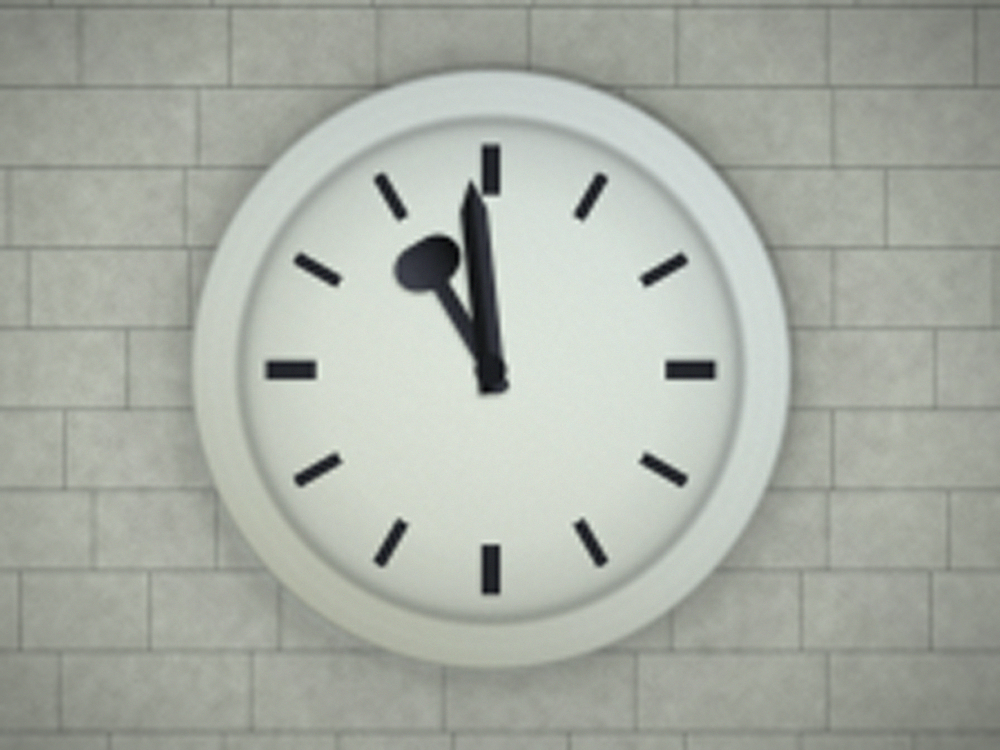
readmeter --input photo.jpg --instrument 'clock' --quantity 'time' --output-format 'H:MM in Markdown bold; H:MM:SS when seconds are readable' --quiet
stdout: **10:59**
